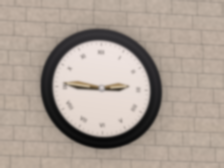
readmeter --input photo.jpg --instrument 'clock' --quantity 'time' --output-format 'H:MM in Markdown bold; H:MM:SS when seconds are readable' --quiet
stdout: **2:46**
